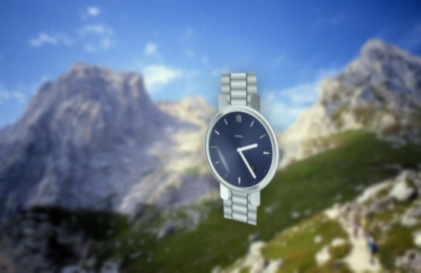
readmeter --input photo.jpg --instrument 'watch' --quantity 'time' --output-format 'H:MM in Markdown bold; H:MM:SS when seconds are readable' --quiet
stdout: **2:24**
